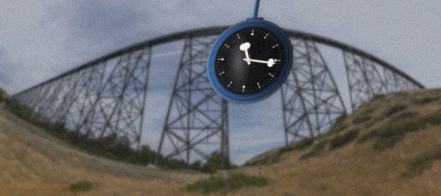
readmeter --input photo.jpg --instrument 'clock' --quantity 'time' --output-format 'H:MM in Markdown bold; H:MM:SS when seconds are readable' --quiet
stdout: **11:16**
